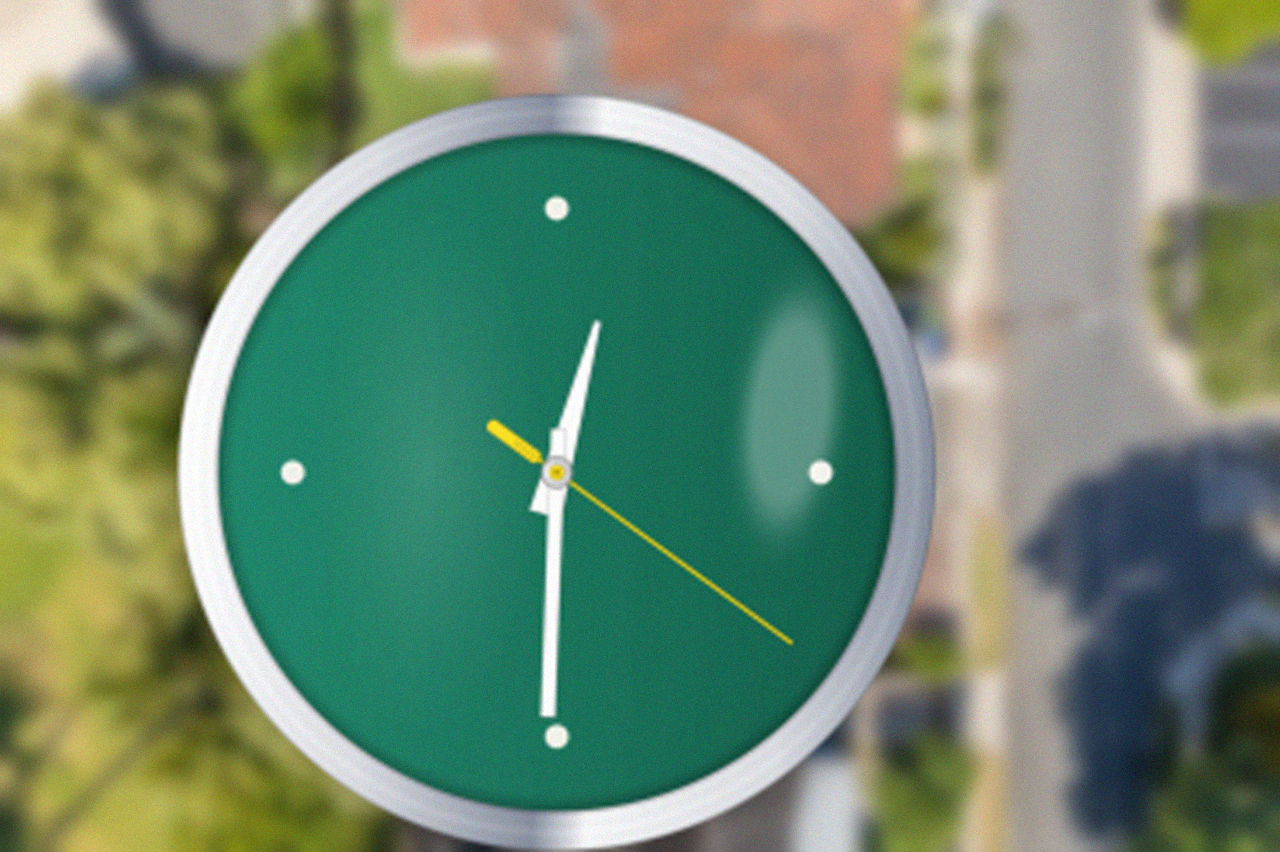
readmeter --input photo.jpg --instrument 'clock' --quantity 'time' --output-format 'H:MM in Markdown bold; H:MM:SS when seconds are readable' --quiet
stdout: **12:30:21**
